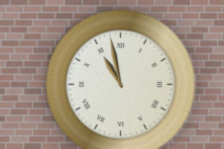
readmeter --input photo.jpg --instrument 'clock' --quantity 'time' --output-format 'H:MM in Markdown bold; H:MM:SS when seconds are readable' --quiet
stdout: **10:58**
